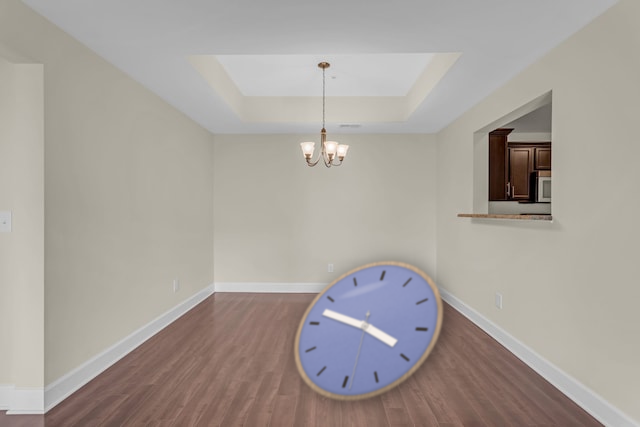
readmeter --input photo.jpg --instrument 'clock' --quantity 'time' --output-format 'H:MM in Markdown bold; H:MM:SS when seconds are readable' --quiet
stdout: **3:47:29**
